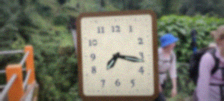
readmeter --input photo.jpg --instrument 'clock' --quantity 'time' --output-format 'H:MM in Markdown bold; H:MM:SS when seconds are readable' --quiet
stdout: **7:17**
